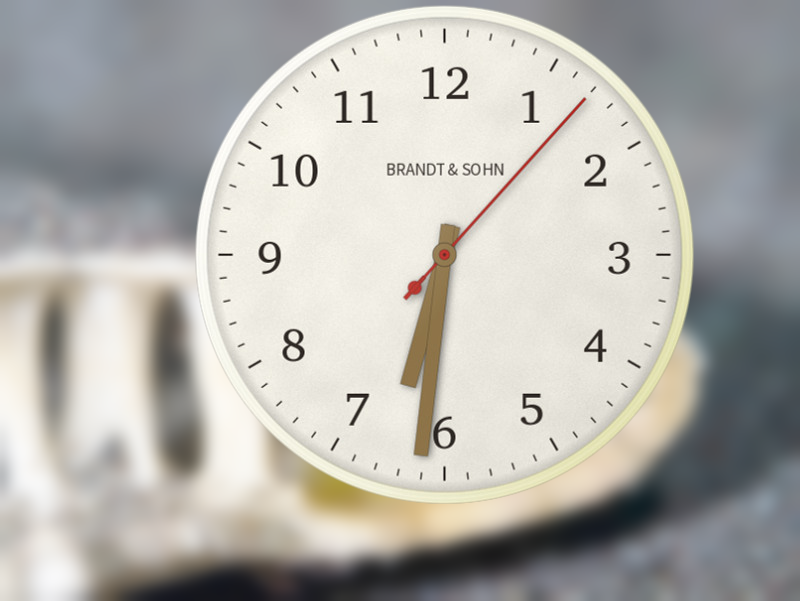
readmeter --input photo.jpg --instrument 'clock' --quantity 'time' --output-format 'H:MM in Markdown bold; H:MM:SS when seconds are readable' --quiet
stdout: **6:31:07**
